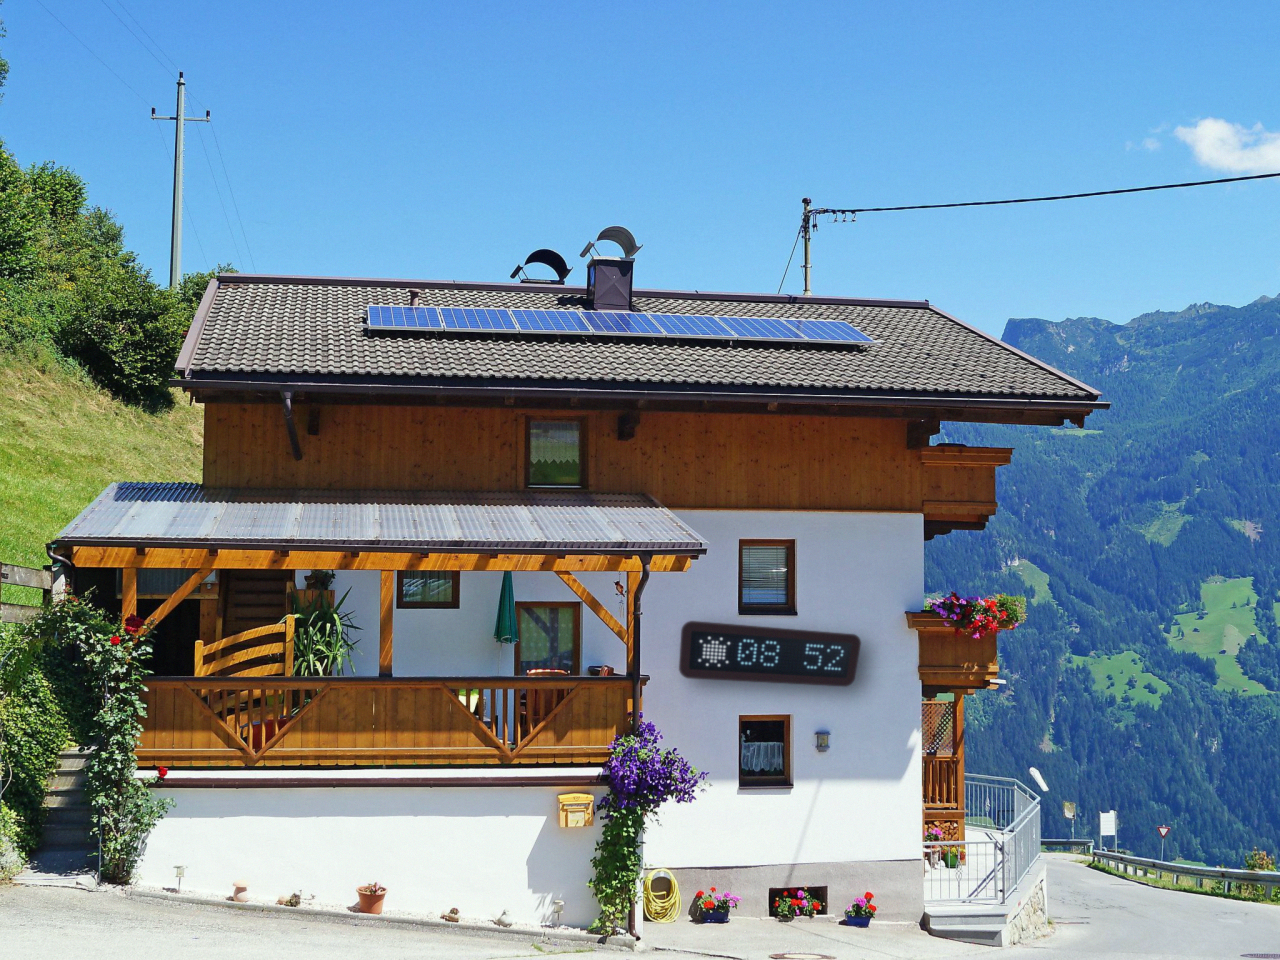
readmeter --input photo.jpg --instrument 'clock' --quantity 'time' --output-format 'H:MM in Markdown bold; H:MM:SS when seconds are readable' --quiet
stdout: **8:52**
